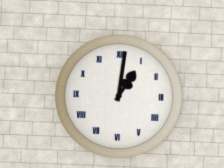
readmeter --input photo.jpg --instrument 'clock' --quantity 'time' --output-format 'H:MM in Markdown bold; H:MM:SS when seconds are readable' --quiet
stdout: **1:01**
